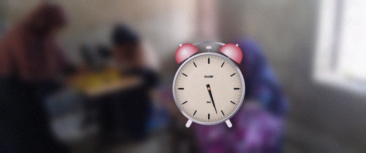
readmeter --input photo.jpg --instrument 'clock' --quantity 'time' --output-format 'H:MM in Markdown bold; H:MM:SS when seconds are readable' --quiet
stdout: **5:27**
